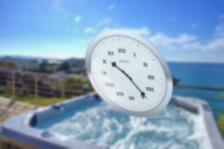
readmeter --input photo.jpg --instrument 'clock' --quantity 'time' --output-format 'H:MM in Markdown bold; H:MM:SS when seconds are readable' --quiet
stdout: **10:24**
